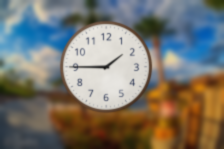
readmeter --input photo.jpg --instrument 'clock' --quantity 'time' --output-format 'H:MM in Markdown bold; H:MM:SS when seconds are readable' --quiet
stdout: **1:45**
